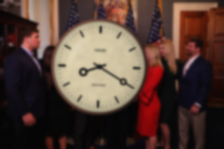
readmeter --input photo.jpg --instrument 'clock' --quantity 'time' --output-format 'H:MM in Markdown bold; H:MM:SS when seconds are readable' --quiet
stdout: **8:20**
